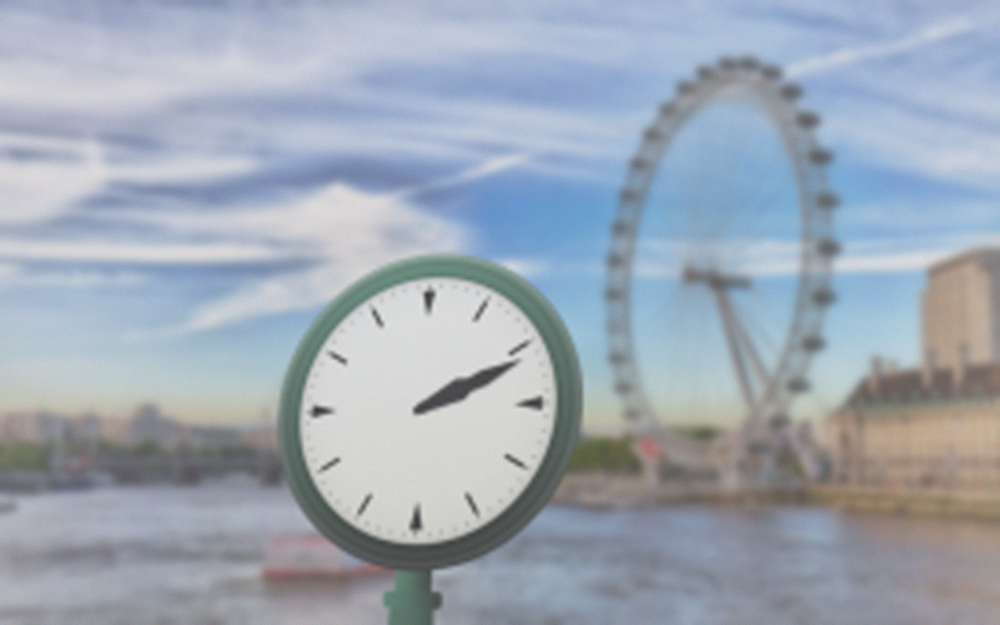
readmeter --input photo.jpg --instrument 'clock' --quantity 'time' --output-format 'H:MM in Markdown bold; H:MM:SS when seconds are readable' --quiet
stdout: **2:11**
